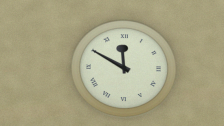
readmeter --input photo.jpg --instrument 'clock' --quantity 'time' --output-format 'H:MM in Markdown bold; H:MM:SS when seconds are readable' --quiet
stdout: **11:50**
